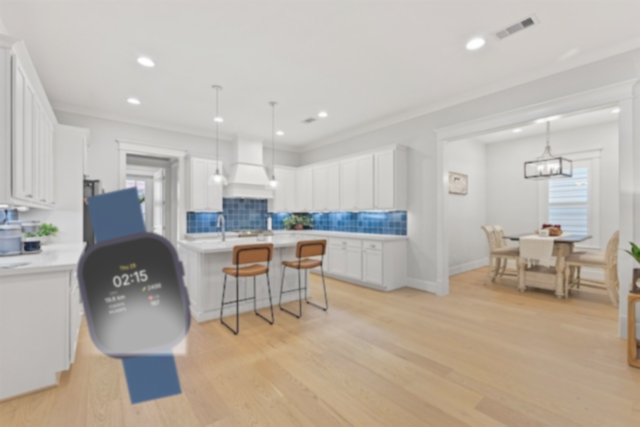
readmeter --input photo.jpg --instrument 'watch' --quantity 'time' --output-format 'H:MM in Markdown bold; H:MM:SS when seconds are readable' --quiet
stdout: **2:15**
